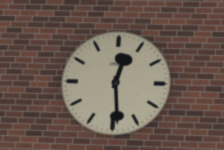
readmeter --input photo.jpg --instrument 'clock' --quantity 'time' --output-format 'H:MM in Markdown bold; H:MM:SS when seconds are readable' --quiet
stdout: **12:29**
